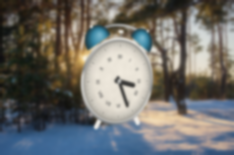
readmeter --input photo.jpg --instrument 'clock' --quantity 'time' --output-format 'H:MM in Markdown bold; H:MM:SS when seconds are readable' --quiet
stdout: **3:26**
